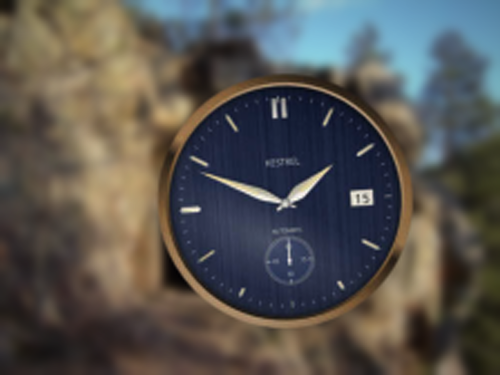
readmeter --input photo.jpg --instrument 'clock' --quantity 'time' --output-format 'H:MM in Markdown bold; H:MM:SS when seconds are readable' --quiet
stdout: **1:49**
